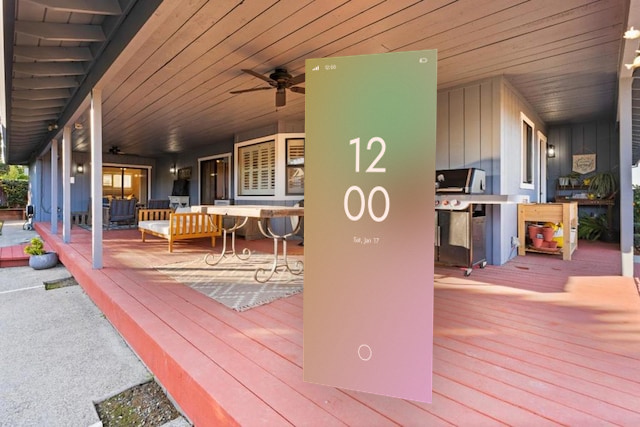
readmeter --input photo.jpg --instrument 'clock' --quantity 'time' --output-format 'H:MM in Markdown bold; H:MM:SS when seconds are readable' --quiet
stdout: **12:00**
